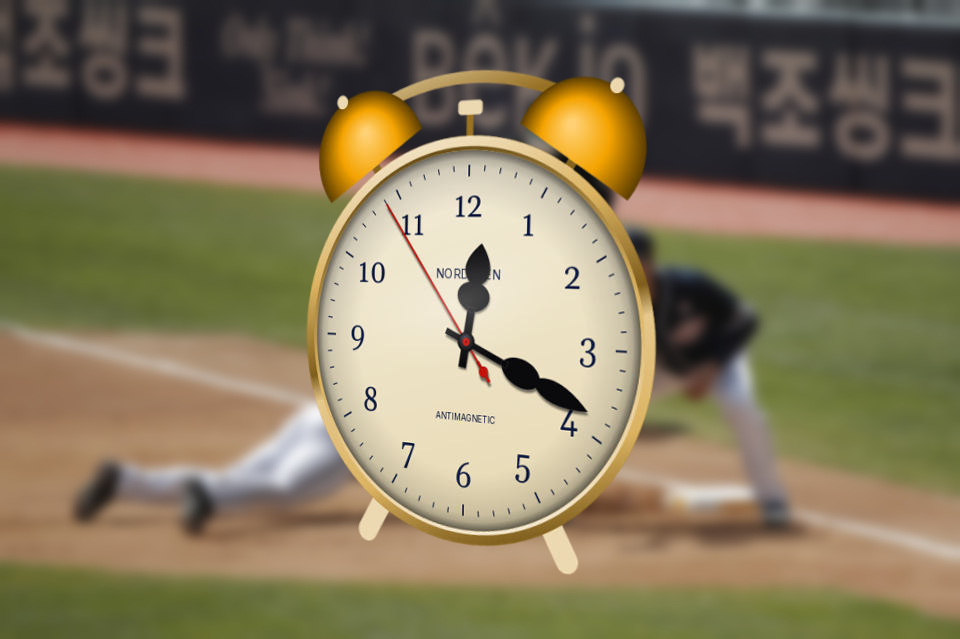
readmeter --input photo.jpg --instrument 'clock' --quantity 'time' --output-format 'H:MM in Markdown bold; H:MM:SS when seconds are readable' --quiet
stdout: **12:18:54**
